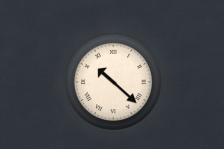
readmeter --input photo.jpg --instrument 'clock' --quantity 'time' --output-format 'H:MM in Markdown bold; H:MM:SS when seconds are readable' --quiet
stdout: **10:22**
